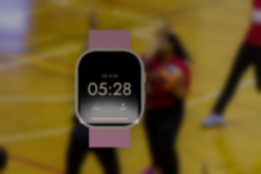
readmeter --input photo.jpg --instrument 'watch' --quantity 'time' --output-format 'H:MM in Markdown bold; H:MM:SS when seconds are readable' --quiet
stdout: **5:28**
